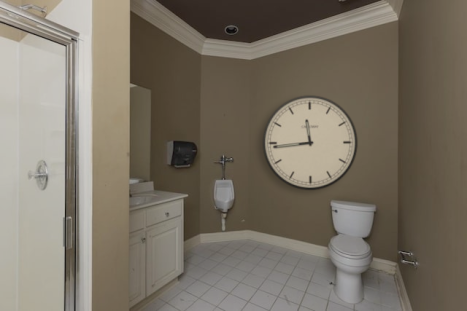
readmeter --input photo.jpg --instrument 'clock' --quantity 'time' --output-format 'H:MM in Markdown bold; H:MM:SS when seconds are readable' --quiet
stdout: **11:44**
